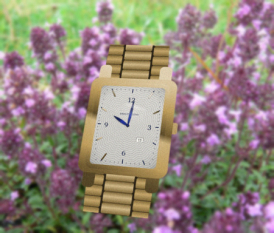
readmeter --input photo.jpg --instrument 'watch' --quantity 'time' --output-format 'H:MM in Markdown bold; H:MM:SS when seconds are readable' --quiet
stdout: **10:01**
